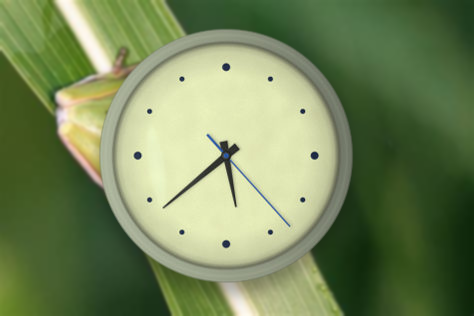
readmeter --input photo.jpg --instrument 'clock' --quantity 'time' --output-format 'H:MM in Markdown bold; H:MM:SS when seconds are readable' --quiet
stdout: **5:38:23**
